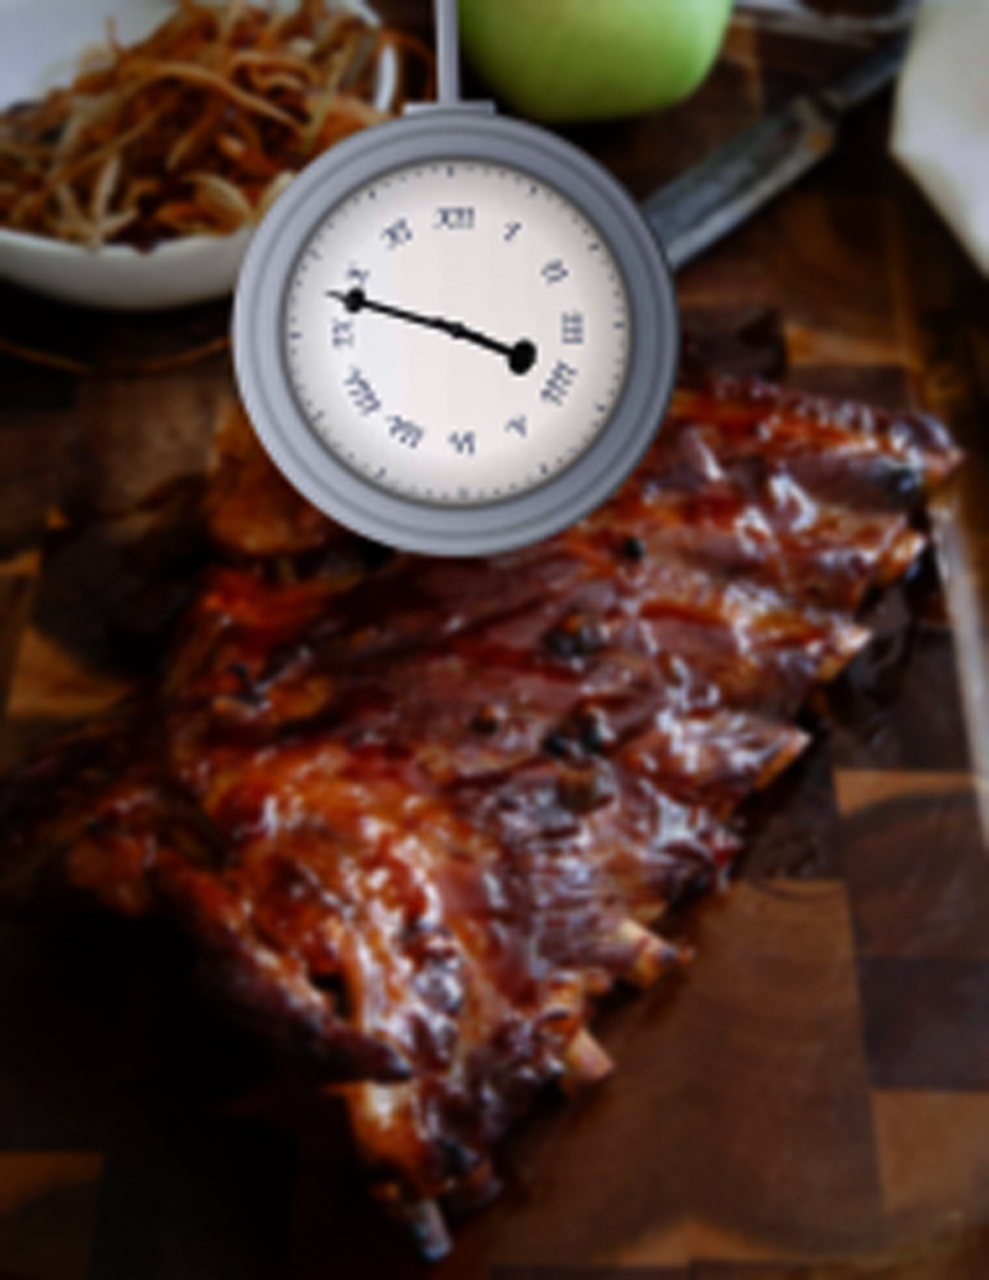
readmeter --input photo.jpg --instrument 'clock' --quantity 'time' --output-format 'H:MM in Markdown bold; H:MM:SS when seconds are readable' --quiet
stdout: **3:48**
